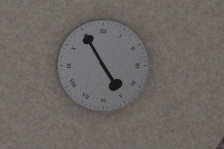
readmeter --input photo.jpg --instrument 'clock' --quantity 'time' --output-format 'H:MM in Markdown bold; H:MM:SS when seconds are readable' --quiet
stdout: **4:55**
